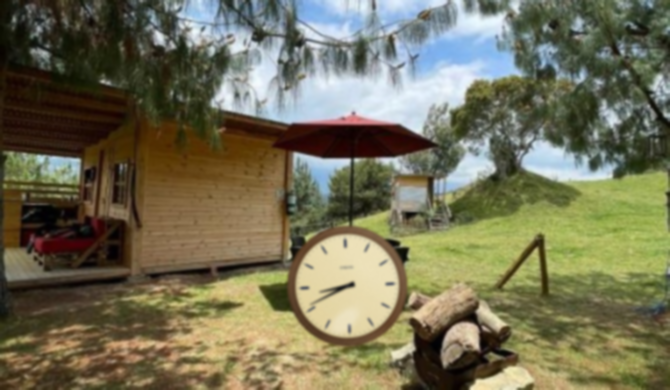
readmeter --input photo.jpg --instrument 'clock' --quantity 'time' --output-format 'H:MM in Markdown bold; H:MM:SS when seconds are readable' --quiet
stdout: **8:41**
